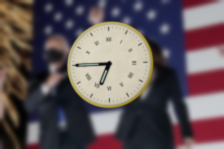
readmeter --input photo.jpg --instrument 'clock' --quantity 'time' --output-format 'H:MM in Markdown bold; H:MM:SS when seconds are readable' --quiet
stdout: **6:45**
